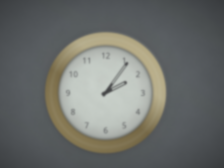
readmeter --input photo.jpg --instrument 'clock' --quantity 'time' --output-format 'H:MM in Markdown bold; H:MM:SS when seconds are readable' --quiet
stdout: **2:06**
